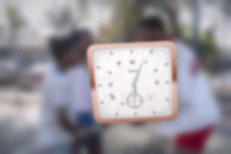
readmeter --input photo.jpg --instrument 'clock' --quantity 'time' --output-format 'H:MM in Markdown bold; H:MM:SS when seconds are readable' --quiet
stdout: **6:04**
